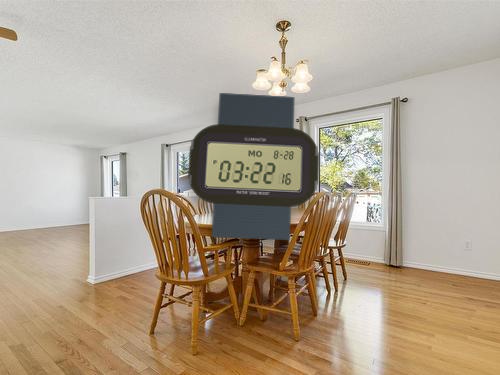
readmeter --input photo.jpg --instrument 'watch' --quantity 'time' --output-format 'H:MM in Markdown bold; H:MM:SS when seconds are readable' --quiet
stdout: **3:22:16**
